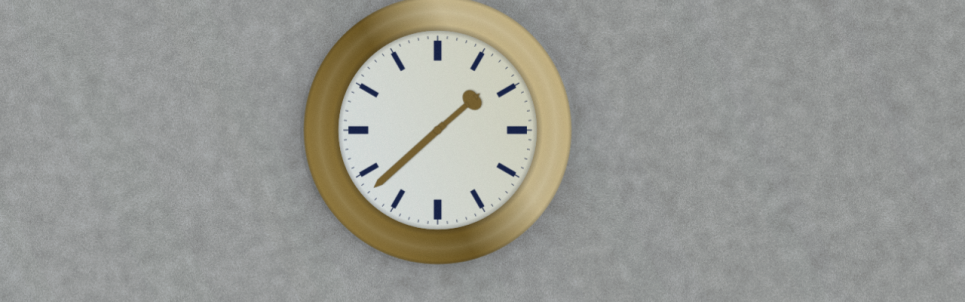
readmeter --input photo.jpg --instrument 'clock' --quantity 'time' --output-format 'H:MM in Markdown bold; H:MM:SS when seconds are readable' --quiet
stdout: **1:38**
